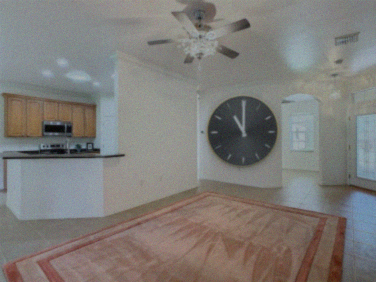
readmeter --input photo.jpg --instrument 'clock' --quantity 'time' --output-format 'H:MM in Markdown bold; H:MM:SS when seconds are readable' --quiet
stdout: **11:00**
